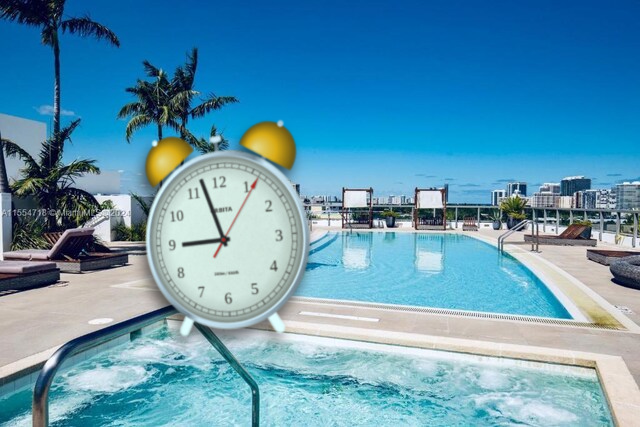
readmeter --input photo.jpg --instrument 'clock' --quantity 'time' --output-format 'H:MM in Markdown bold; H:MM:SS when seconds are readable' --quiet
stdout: **8:57:06**
